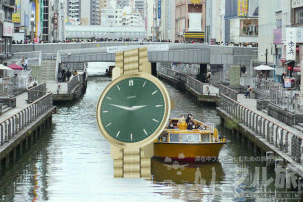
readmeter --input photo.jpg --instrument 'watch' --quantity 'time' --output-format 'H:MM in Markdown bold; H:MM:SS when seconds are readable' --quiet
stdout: **2:48**
